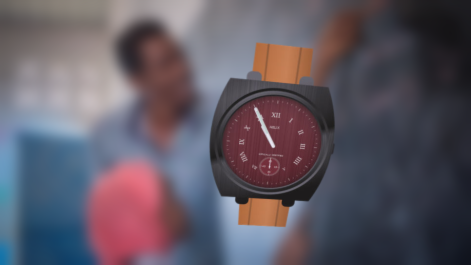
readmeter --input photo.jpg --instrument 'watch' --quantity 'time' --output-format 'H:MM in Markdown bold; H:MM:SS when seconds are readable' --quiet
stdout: **10:55**
